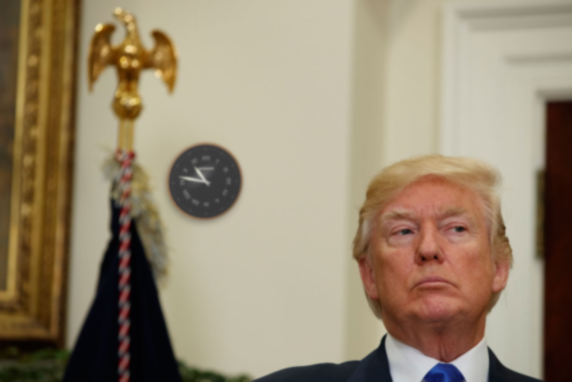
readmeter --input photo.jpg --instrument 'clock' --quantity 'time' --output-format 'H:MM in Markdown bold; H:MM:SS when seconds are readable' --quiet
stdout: **10:47**
